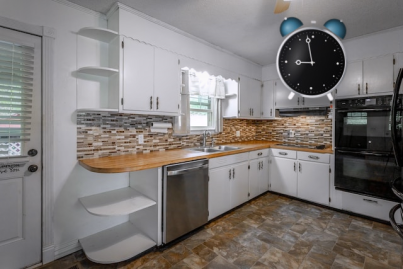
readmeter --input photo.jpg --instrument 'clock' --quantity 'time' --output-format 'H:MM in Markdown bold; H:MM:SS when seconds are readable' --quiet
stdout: **8:58**
